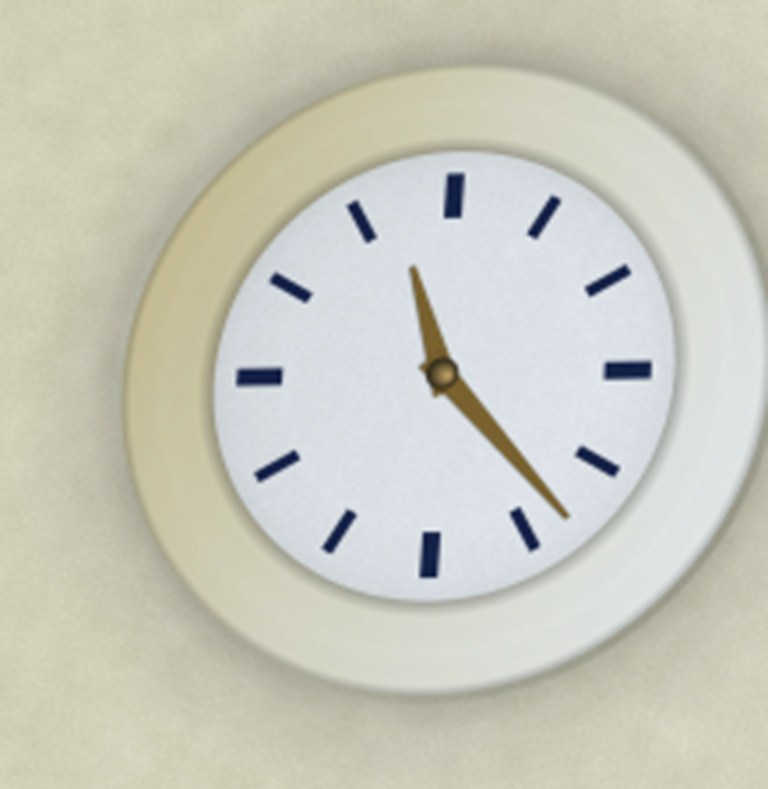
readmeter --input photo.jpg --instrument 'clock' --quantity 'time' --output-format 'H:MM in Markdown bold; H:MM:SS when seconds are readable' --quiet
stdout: **11:23**
